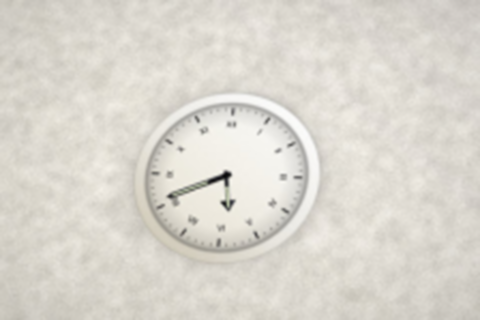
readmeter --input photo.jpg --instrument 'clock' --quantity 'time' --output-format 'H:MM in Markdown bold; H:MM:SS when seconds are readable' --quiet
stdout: **5:41**
